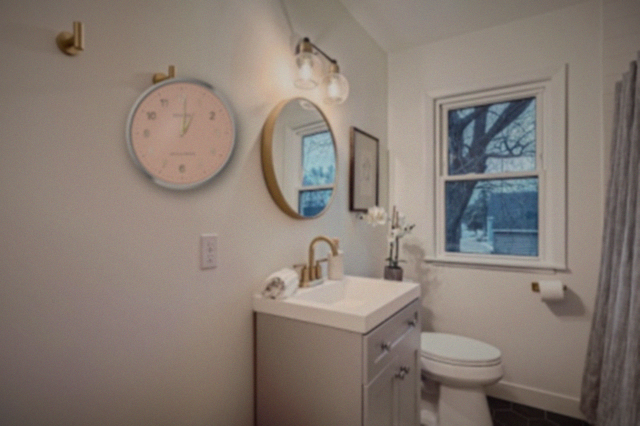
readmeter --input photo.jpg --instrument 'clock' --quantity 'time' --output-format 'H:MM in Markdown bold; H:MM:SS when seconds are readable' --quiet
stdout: **1:01**
